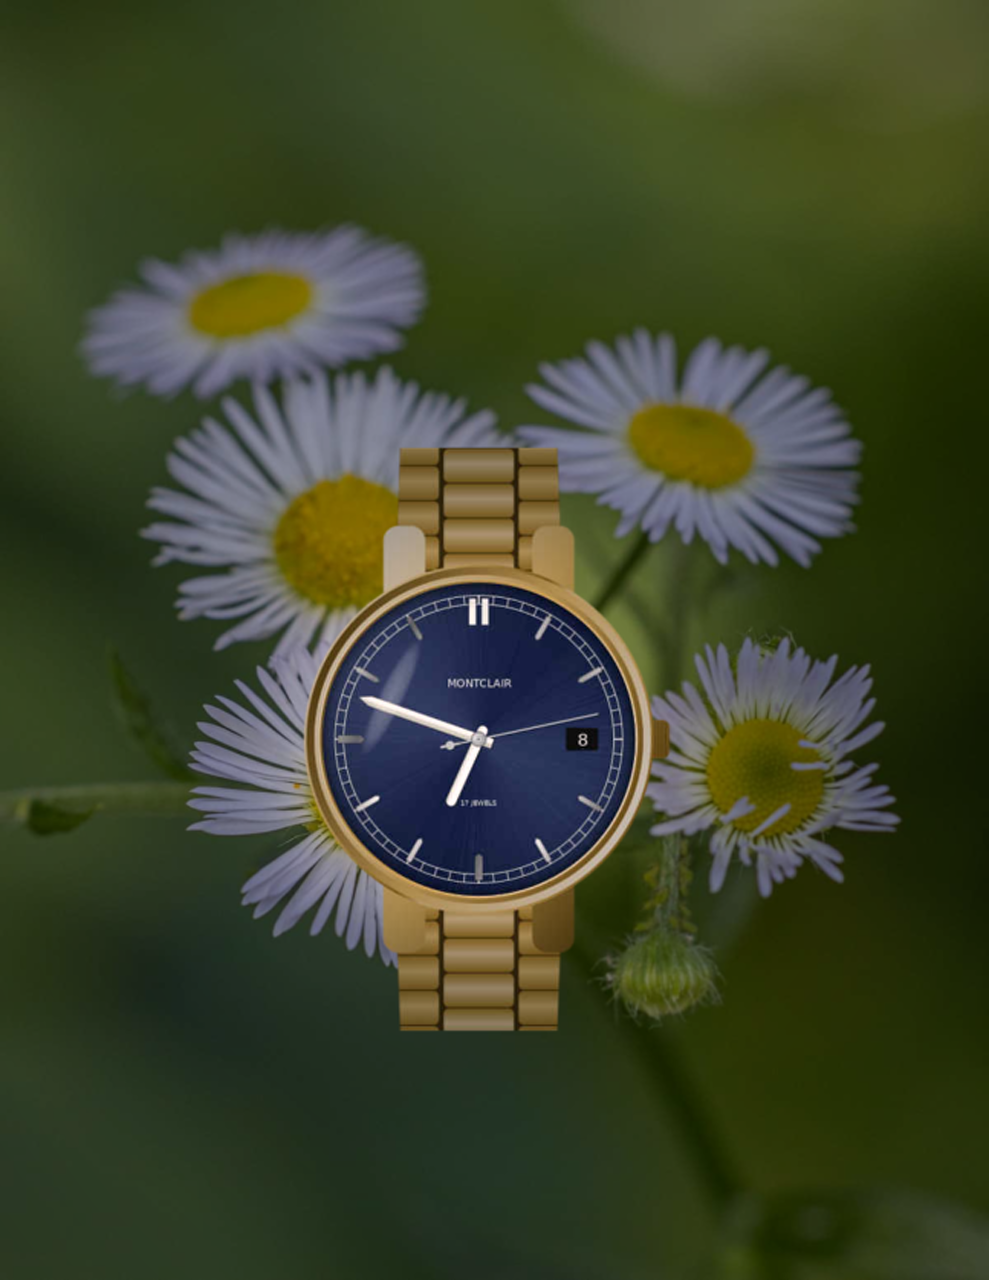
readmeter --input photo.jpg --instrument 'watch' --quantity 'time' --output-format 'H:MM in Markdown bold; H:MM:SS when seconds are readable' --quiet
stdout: **6:48:13**
